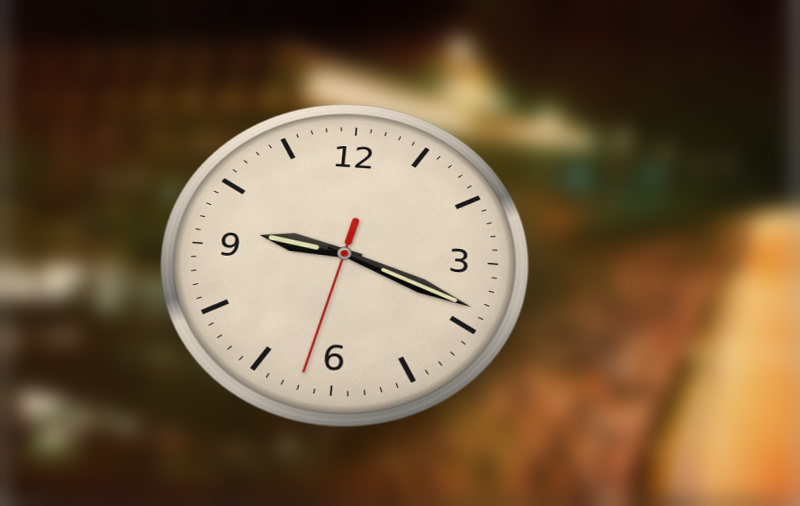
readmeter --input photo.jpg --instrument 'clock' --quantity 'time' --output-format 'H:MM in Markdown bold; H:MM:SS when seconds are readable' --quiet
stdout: **9:18:32**
